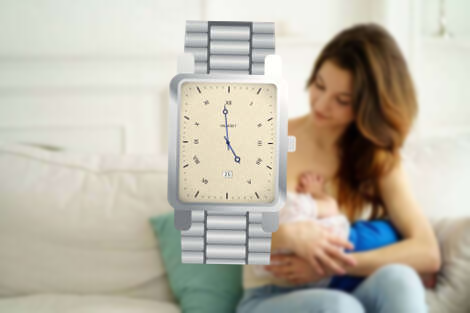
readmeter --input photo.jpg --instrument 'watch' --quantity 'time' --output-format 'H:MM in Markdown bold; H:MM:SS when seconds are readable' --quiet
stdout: **4:59**
